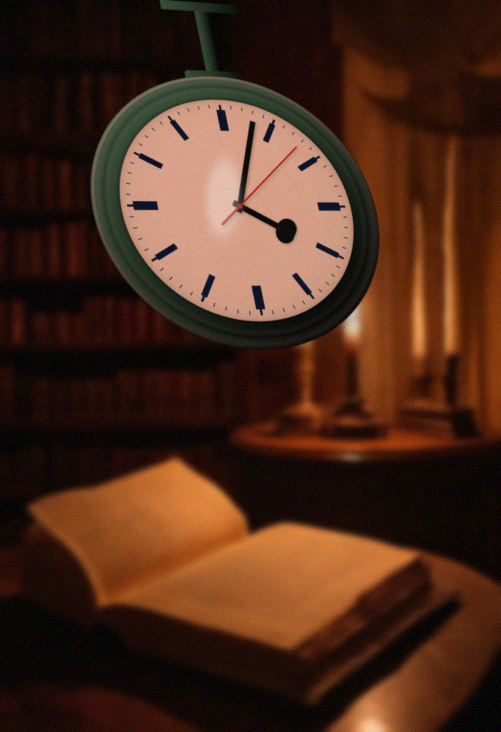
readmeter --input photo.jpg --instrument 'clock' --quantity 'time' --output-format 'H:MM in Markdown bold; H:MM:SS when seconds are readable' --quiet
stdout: **4:03:08**
